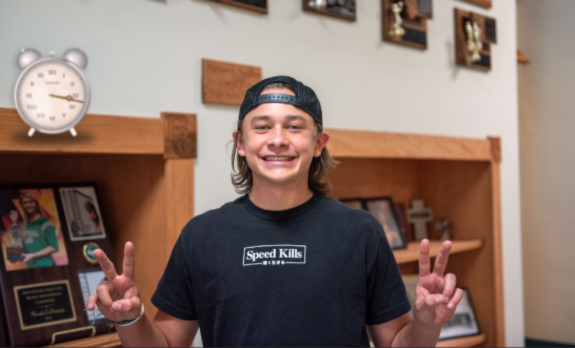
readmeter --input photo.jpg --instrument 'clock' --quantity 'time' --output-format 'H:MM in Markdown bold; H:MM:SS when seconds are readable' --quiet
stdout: **3:17**
